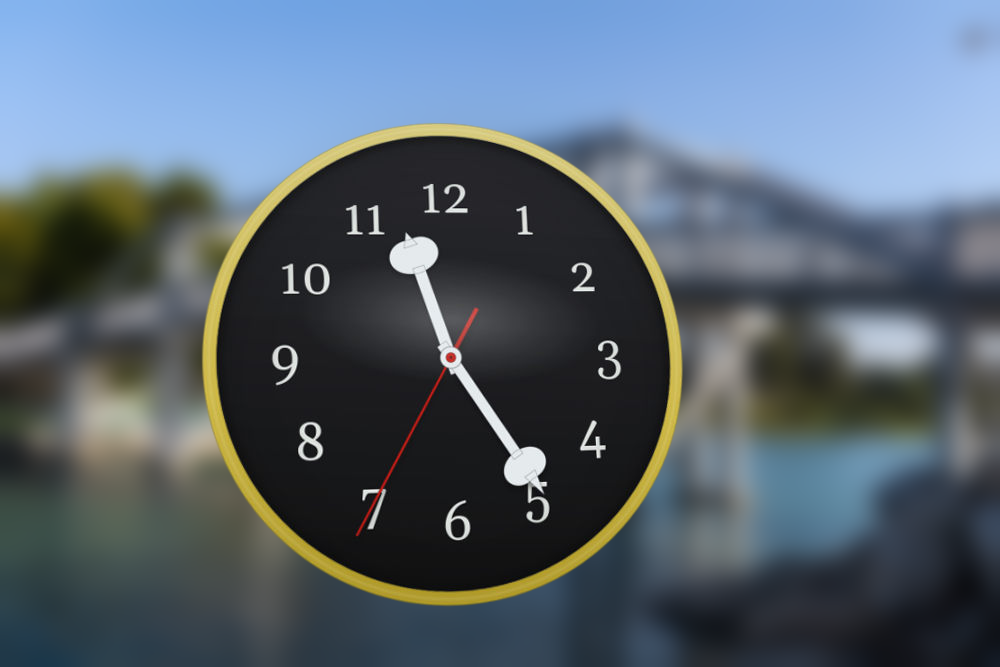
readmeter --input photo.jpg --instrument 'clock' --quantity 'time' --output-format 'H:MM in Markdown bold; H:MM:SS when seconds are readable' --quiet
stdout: **11:24:35**
